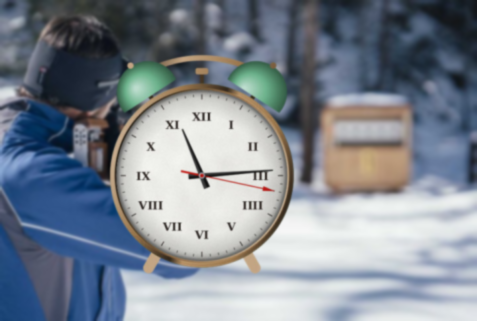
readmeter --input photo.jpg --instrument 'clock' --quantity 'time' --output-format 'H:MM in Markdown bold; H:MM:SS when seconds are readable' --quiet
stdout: **11:14:17**
